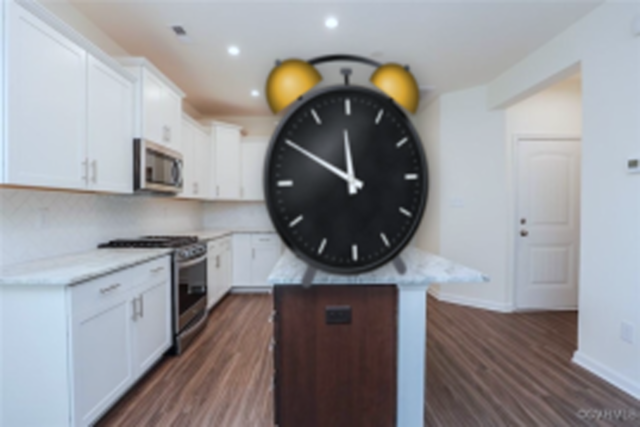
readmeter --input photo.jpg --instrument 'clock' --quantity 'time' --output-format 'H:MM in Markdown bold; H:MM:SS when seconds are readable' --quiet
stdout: **11:50**
